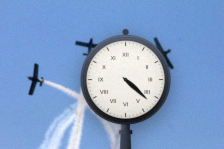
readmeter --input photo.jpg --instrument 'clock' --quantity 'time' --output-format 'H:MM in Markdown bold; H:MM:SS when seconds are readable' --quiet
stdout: **4:22**
